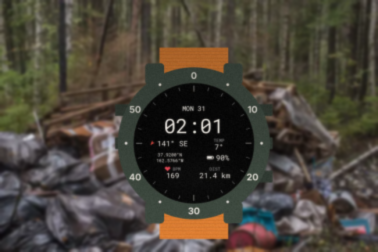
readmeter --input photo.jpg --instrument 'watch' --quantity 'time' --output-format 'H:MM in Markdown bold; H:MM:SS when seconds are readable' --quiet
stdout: **2:01**
